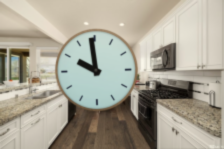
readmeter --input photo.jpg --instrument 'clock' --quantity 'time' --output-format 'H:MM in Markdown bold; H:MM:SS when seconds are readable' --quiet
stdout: **9:59**
